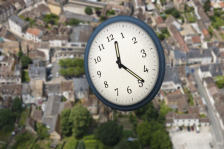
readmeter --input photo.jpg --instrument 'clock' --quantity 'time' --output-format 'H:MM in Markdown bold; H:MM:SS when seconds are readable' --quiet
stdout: **12:24**
